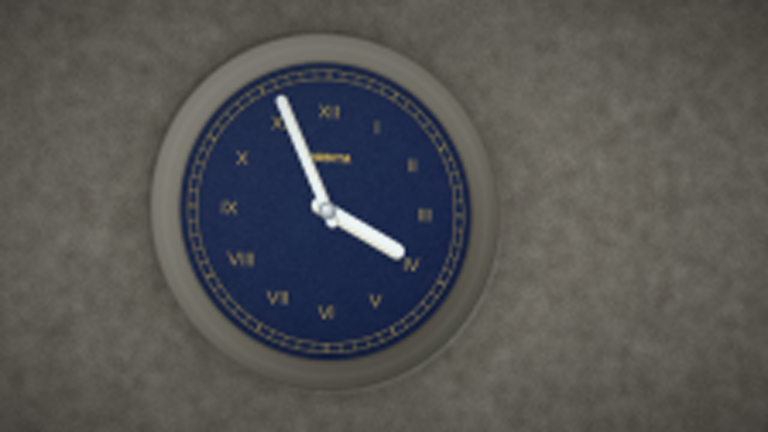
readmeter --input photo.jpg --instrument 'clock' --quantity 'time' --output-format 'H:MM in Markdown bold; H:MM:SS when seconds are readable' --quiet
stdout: **3:56**
